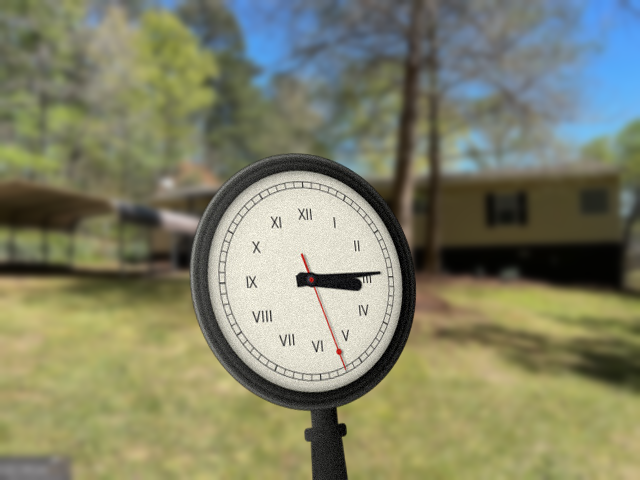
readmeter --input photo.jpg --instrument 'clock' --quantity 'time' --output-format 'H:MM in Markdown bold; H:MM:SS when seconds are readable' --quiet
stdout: **3:14:27**
